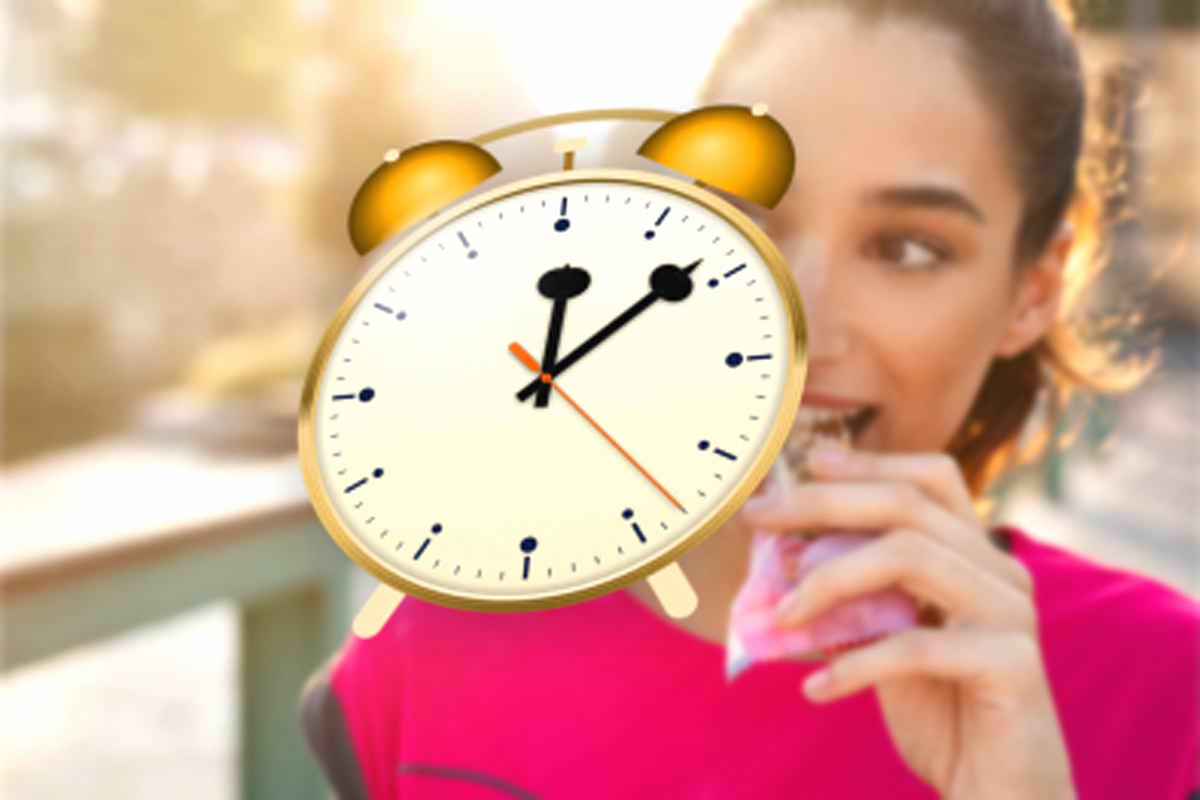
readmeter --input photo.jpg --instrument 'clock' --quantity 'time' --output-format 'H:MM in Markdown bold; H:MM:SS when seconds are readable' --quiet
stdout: **12:08:23**
